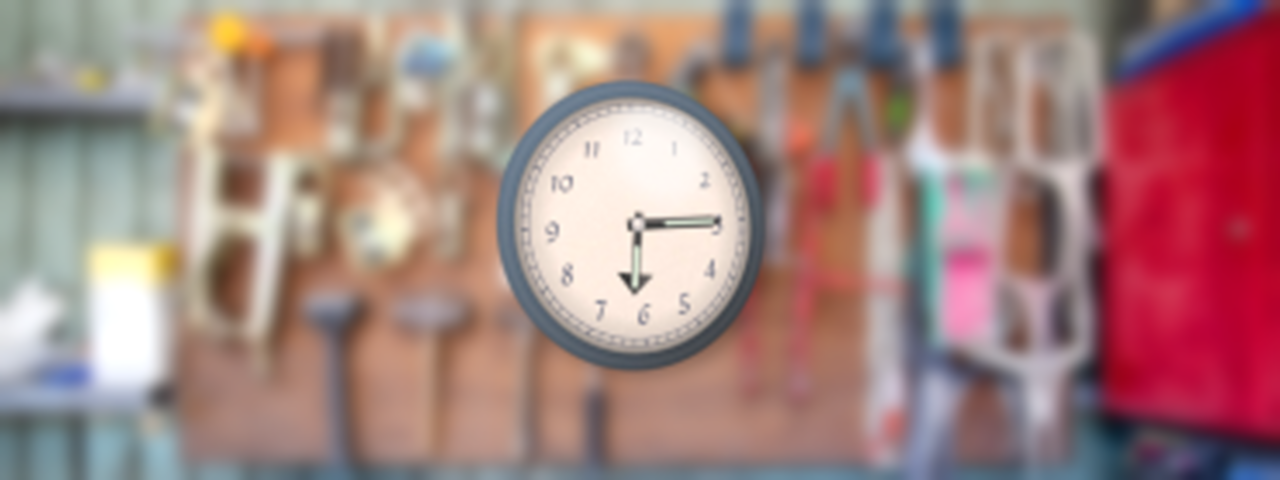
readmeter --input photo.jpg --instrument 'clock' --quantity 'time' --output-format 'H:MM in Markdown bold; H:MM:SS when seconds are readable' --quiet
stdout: **6:15**
